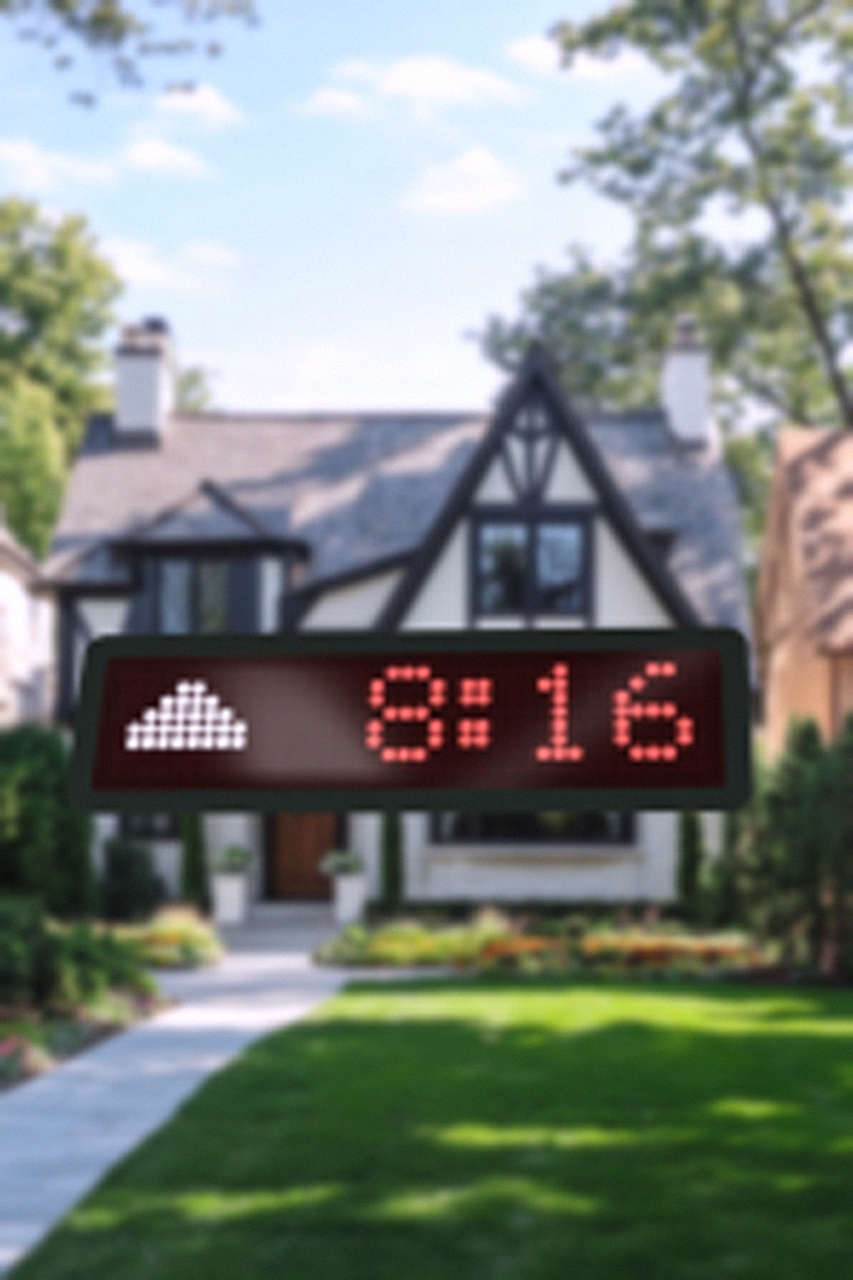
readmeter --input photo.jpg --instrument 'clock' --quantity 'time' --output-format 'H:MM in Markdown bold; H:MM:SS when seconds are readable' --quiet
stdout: **8:16**
